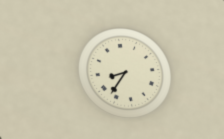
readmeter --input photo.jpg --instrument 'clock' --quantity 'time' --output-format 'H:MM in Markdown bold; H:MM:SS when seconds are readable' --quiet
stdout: **8:37**
